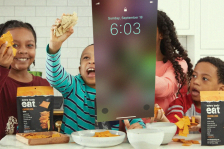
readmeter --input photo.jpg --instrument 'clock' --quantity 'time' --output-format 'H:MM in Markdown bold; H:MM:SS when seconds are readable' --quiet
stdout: **6:03**
